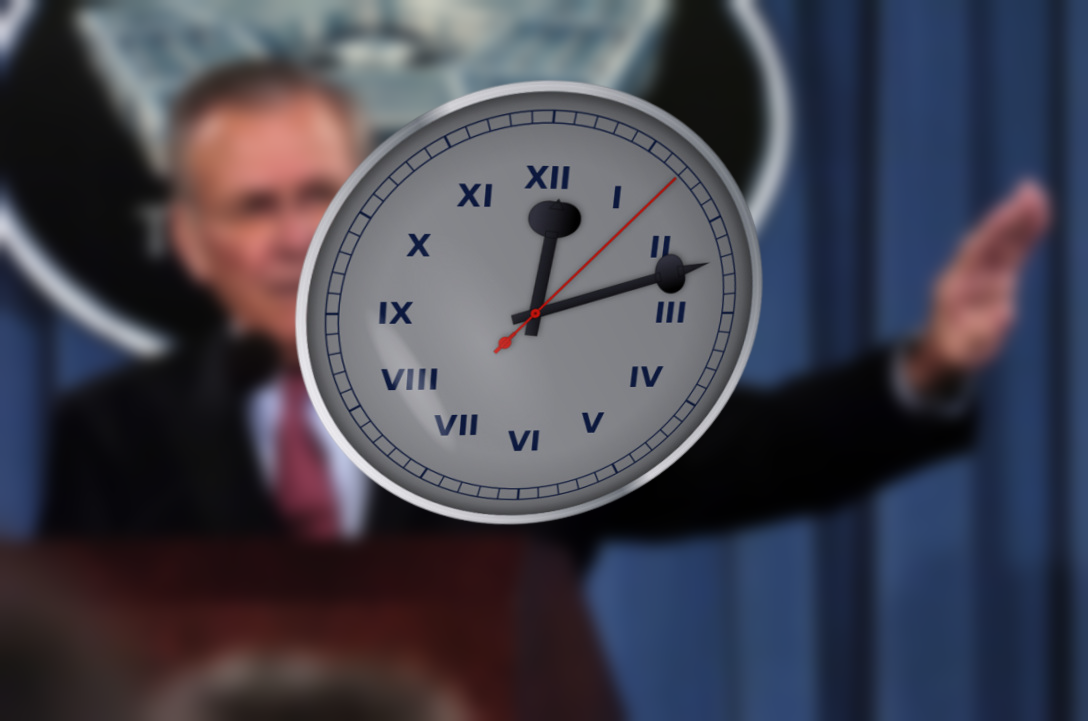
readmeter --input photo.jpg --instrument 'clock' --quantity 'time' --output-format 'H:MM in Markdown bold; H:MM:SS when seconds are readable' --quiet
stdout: **12:12:07**
